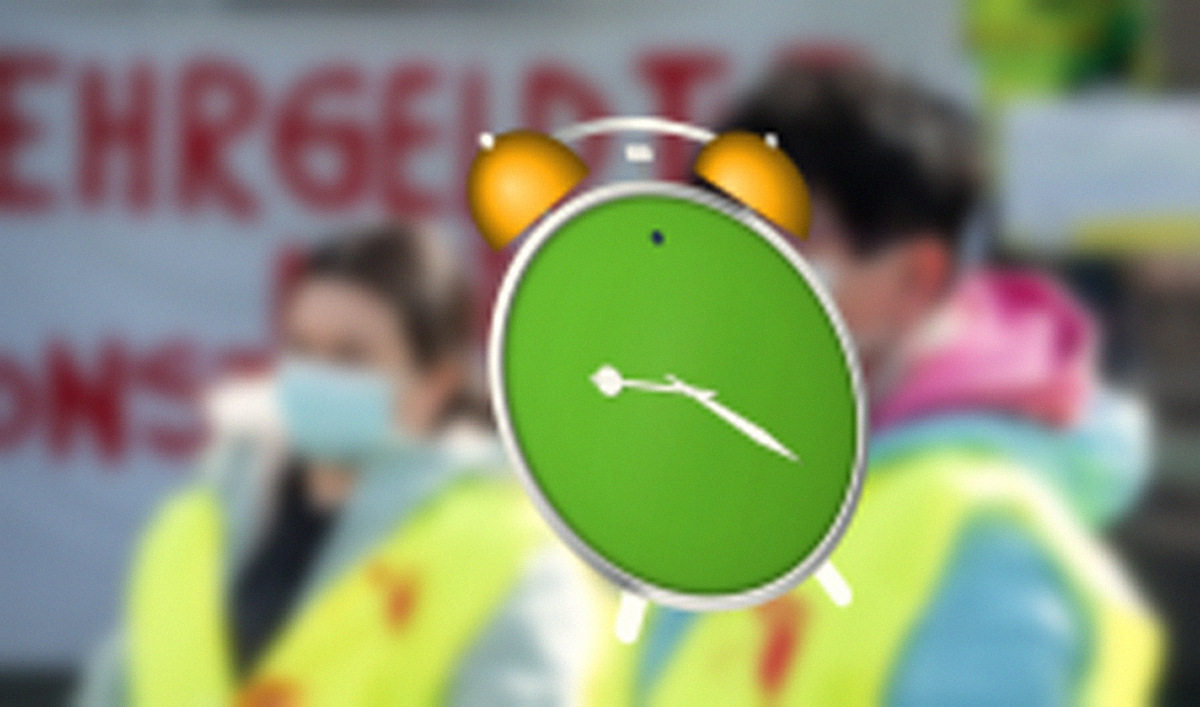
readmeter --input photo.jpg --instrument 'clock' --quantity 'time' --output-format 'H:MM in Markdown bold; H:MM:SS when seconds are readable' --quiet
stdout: **9:21**
